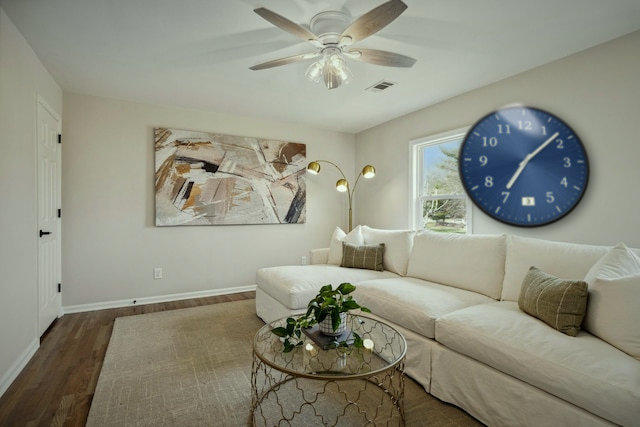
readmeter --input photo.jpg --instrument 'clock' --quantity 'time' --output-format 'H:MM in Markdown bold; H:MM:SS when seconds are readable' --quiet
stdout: **7:08**
